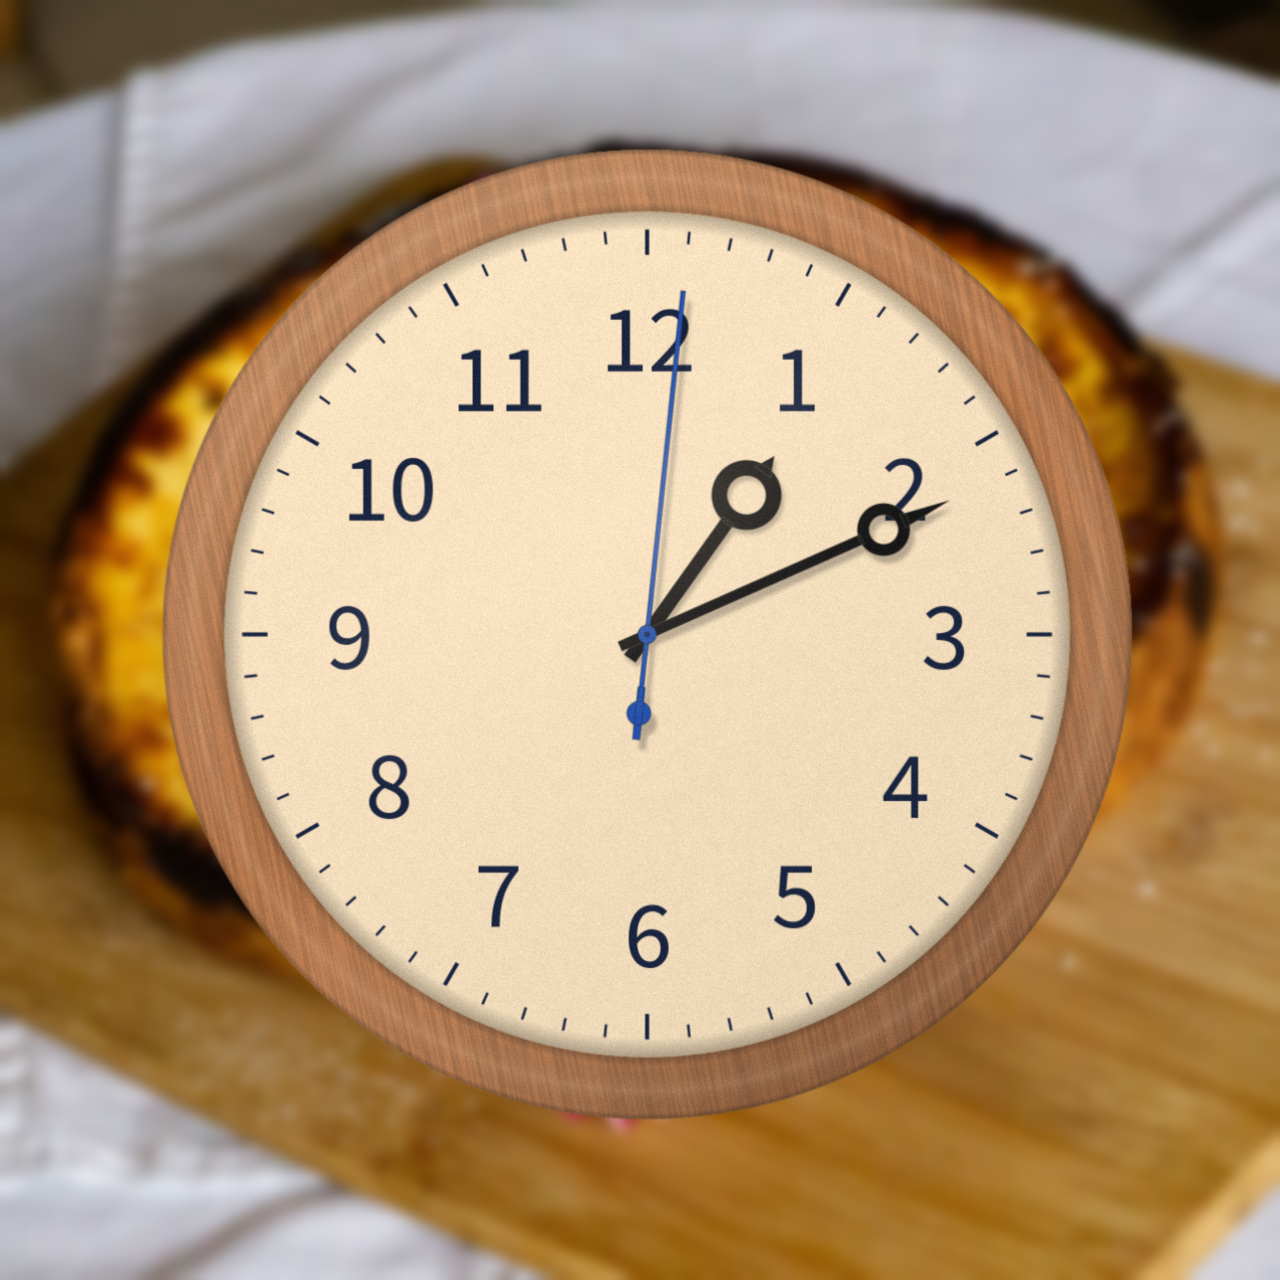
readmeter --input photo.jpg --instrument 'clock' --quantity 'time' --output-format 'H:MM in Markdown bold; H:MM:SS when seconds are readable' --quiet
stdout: **1:11:01**
